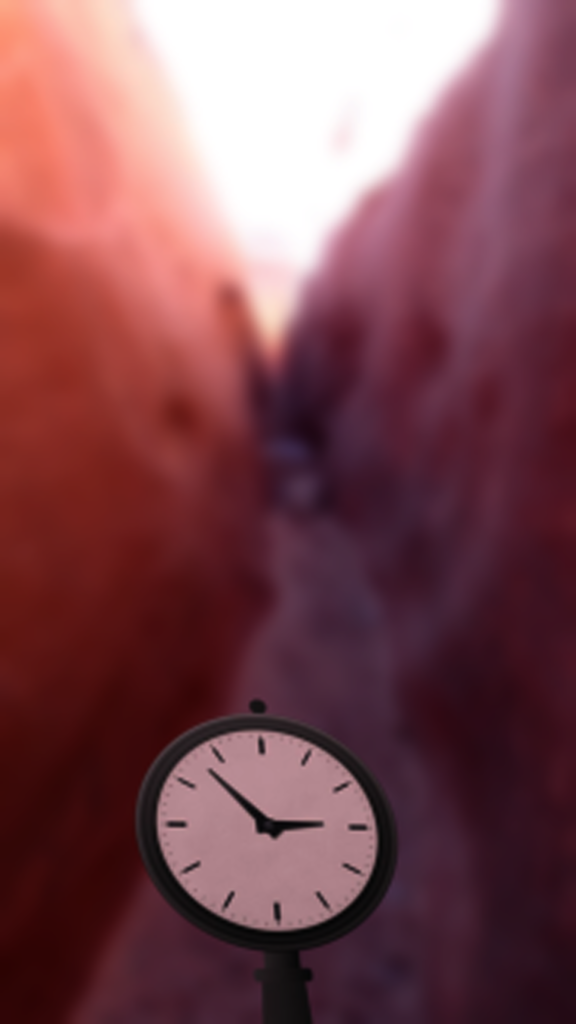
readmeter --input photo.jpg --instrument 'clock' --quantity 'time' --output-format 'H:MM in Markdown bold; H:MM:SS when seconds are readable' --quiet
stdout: **2:53**
